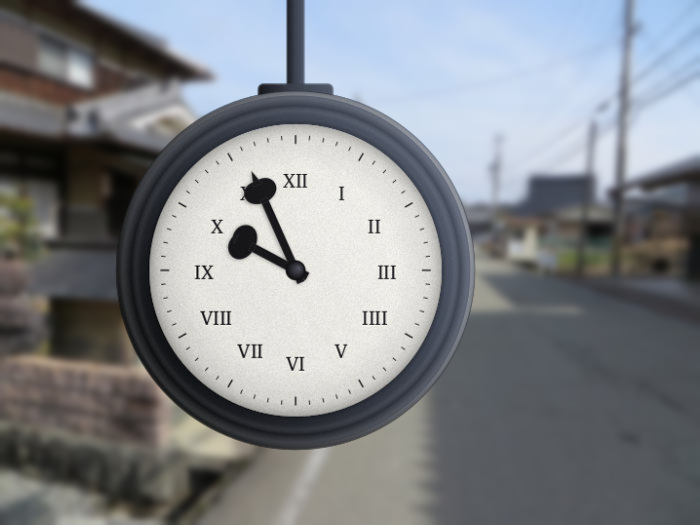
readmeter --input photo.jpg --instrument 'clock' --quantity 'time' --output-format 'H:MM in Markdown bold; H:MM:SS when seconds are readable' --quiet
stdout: **9:56**
